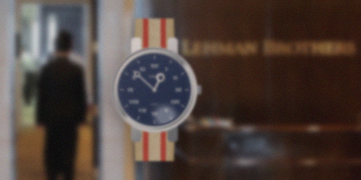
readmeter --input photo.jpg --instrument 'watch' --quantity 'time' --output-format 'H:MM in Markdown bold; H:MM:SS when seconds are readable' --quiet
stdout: **12:52**
